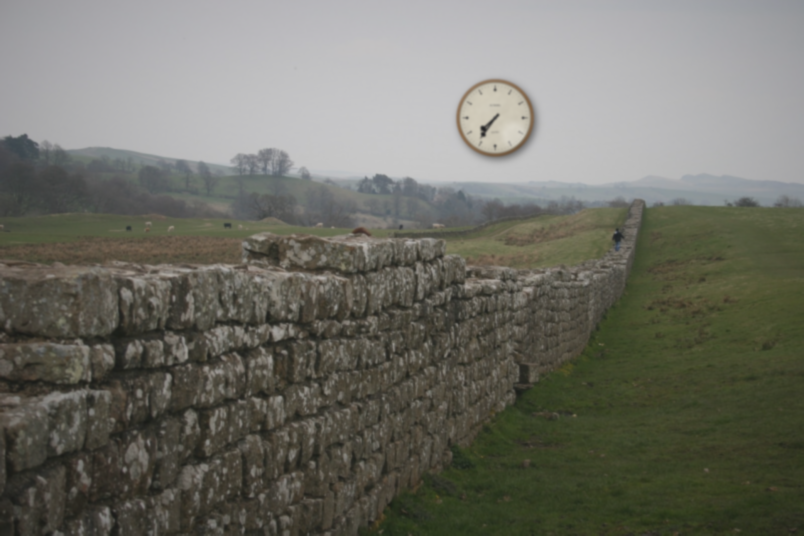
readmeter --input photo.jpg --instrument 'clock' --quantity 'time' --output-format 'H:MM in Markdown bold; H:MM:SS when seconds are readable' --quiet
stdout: **7:36**
